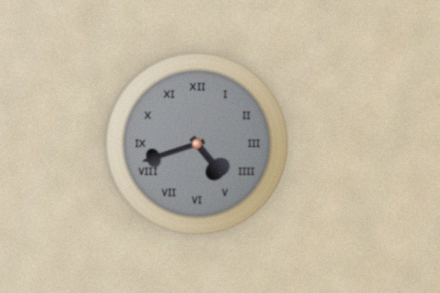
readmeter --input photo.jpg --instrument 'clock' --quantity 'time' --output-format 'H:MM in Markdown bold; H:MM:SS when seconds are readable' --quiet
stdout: **4:42**
